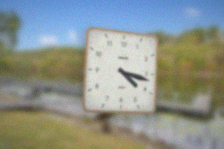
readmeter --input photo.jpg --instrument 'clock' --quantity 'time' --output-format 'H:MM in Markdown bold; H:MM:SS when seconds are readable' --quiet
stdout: **4:17**
